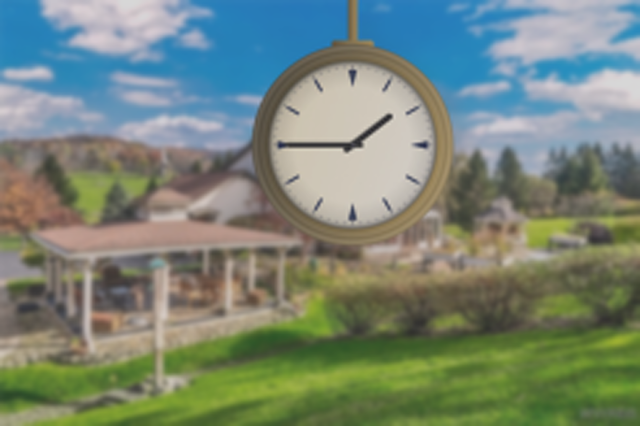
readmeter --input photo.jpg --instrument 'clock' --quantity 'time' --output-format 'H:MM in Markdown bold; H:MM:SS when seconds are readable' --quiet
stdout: **1:45**
